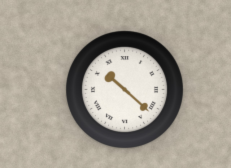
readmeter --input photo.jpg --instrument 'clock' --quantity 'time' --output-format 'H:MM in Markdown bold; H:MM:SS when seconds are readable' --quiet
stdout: **10:22**
